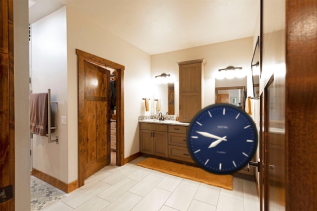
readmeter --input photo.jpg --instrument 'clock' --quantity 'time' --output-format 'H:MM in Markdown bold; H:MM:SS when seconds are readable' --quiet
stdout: **7:47**
